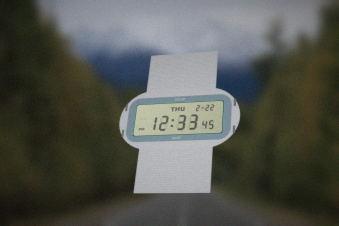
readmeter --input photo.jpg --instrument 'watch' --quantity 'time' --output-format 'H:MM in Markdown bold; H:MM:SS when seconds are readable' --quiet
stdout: **12:33:45**
